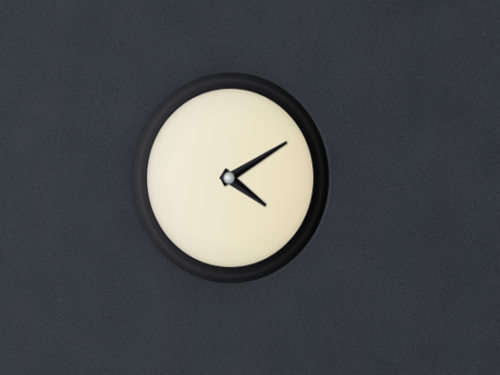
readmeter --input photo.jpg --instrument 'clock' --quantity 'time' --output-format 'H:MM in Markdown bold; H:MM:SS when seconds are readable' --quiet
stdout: **4:10**
